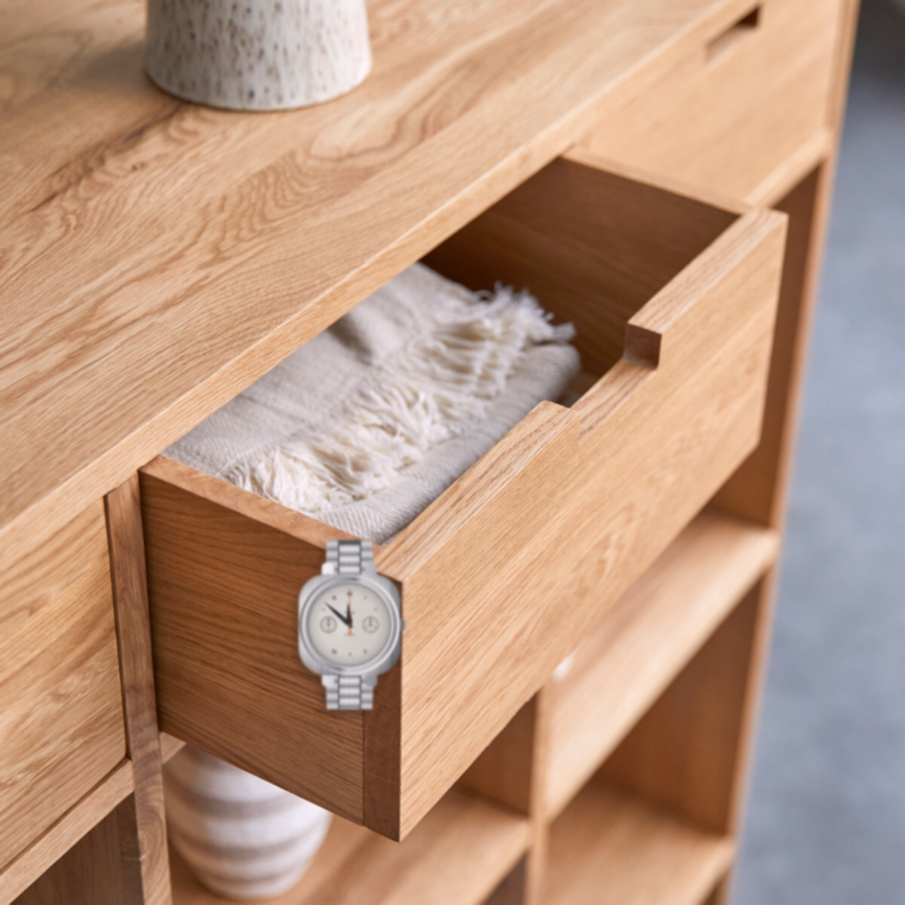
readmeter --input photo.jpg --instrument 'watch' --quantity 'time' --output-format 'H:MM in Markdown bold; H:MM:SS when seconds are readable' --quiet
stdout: **11:52**
